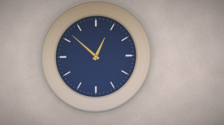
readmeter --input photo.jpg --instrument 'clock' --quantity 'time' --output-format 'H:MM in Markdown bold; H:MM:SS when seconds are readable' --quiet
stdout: **12:52**
